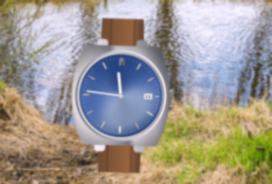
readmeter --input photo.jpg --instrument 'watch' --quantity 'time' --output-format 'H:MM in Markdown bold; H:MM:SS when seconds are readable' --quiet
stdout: **11:46**
